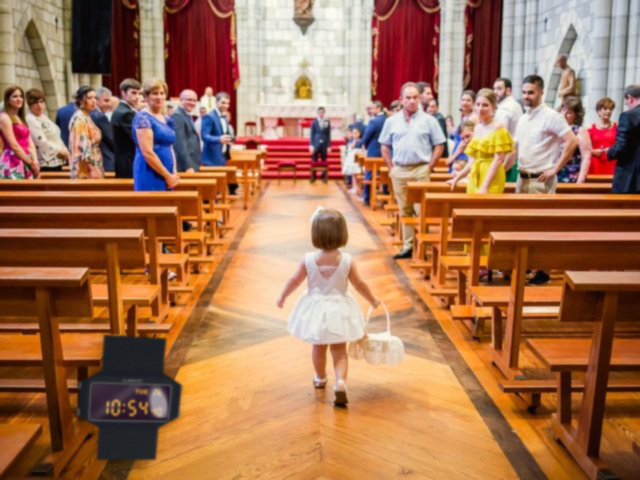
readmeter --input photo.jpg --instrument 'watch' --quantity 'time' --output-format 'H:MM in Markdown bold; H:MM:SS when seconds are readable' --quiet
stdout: **10:54**
